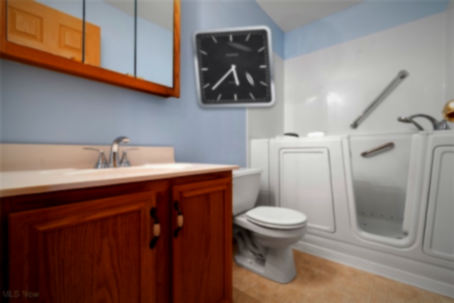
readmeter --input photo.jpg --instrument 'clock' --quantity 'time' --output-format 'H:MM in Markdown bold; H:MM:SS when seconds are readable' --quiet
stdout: **5:38**
